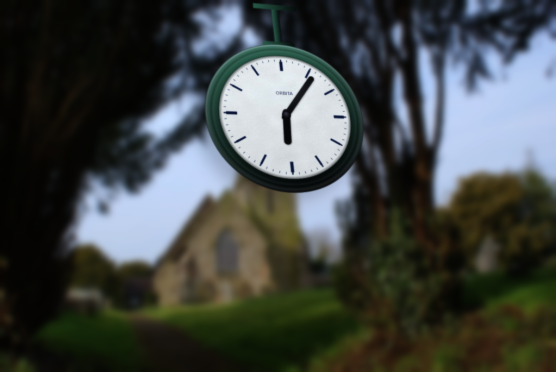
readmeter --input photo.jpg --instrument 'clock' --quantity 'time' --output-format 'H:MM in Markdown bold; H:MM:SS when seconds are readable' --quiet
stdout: **6:06**
